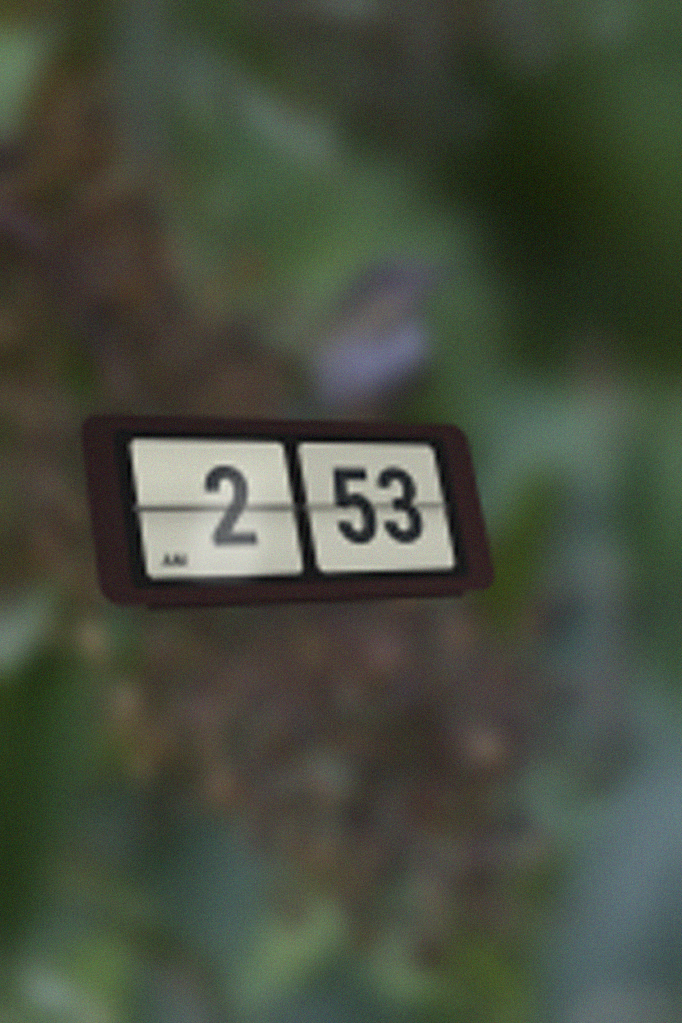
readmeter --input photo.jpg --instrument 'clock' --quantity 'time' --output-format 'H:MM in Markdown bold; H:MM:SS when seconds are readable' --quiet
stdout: **2:53**
